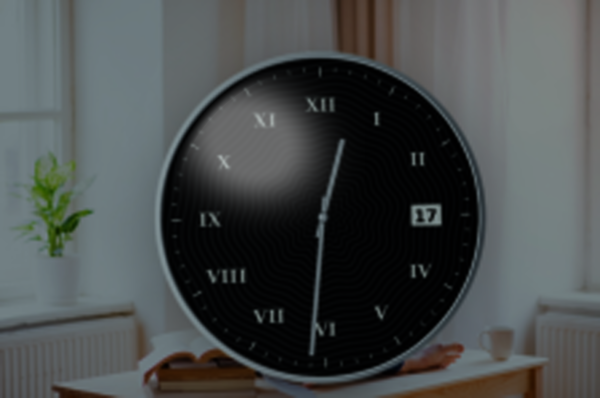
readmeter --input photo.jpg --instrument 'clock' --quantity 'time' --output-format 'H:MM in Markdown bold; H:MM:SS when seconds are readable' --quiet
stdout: **12:31**
